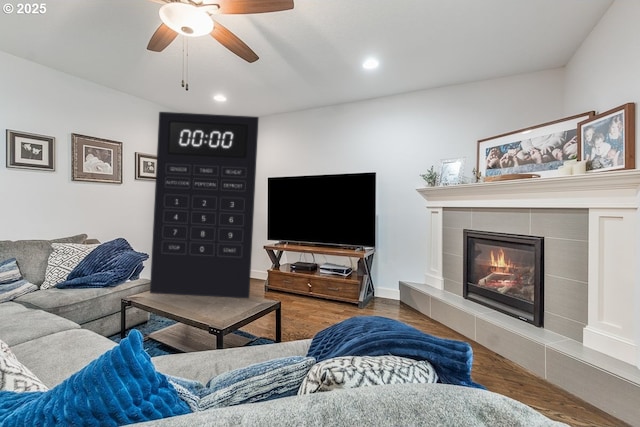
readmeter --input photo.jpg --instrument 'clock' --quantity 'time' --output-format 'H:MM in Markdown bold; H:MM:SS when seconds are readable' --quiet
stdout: **0:00**
